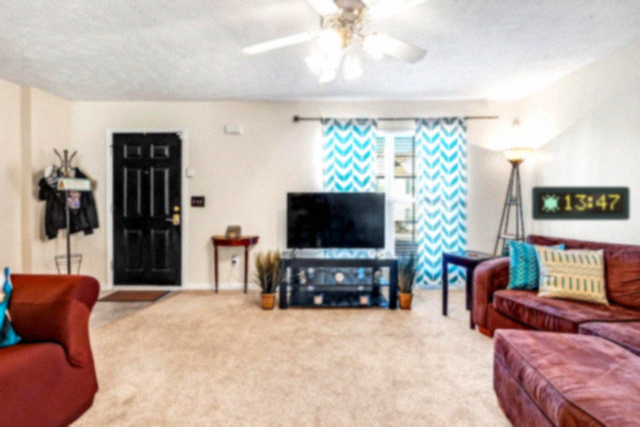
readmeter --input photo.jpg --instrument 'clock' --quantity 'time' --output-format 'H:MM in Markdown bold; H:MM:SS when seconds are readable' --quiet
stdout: **13:47**
